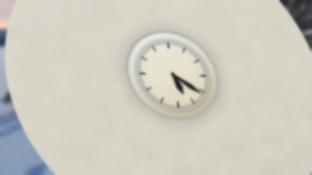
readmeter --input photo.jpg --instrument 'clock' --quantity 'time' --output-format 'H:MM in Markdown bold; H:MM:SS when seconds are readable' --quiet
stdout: **5:21**
